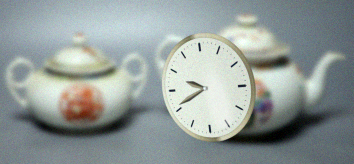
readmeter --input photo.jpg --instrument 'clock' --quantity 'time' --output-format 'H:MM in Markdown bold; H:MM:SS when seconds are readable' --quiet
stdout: **9:41**
